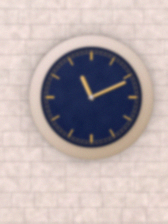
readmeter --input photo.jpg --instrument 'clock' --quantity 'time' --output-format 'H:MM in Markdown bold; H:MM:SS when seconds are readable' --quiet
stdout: **11:11**
